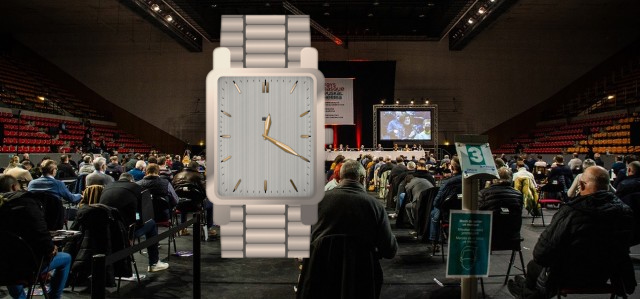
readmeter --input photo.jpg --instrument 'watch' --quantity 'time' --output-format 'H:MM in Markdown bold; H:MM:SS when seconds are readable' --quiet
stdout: **12:20**
